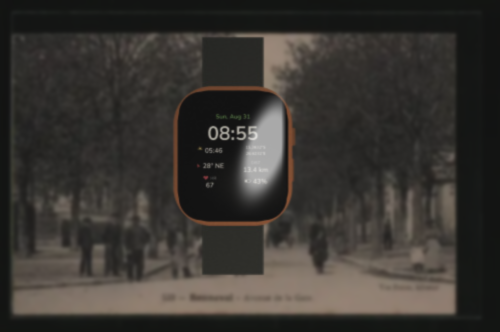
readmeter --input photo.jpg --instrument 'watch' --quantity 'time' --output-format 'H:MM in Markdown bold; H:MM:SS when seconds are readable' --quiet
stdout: **8:55**
